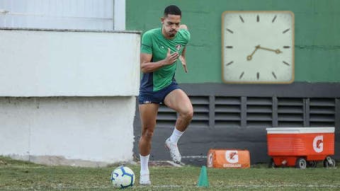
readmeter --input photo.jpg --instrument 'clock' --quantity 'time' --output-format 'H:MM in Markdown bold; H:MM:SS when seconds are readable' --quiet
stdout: **7:17**
